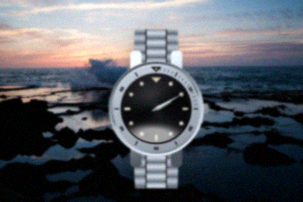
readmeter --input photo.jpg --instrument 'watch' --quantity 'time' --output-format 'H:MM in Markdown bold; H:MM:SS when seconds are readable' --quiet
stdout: **2:10**
